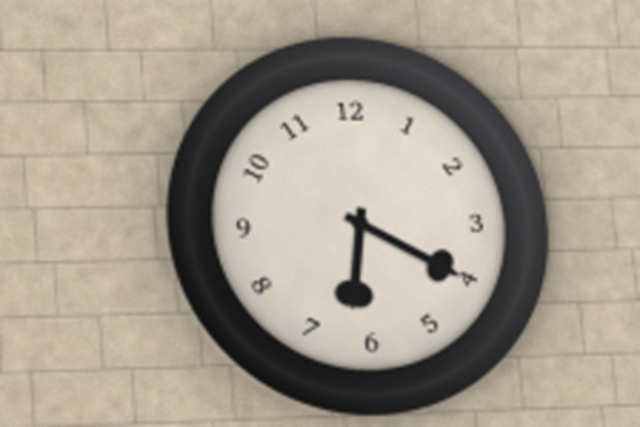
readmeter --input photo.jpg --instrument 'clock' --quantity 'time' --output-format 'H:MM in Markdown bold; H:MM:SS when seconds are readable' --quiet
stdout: **6:20**
